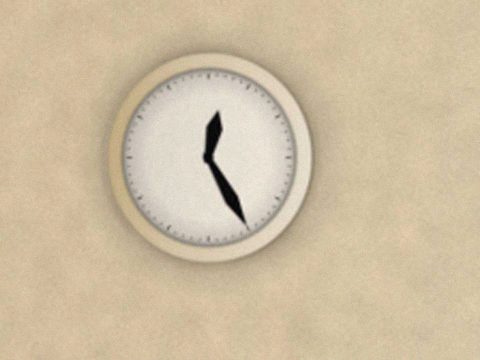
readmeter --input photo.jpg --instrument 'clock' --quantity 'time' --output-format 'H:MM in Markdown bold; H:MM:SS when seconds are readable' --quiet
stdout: **12:25**
